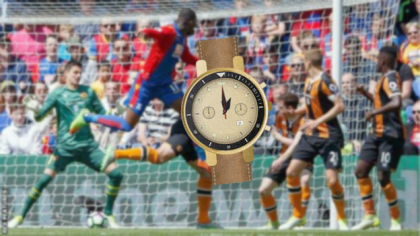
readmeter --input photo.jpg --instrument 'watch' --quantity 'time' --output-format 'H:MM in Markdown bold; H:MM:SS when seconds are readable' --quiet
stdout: **1:00**
